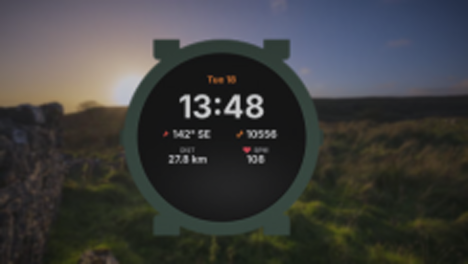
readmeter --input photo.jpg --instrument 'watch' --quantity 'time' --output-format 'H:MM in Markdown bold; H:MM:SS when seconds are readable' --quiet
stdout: **13:48**
